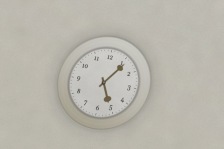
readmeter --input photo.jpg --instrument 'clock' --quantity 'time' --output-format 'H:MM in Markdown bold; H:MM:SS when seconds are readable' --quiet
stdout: **5:06**
